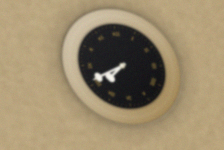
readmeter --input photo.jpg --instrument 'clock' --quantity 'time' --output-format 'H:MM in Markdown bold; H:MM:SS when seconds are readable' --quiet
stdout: **7:41**
